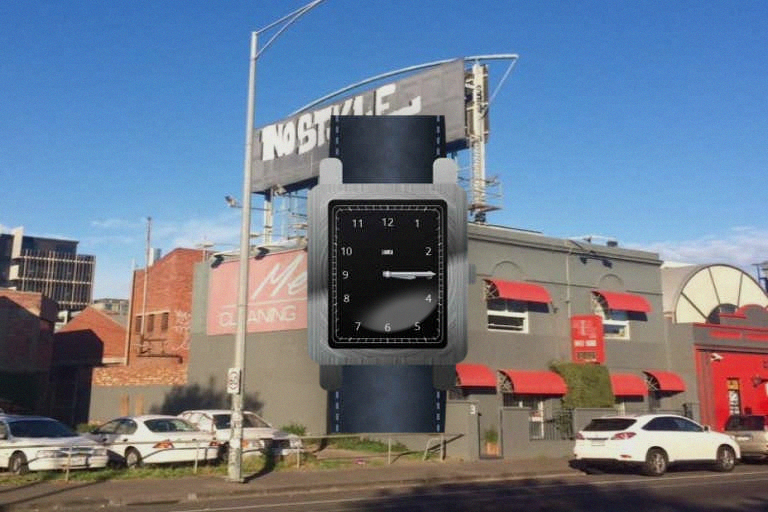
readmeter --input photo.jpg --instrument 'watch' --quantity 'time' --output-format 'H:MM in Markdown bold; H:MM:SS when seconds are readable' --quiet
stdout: **3:15**
